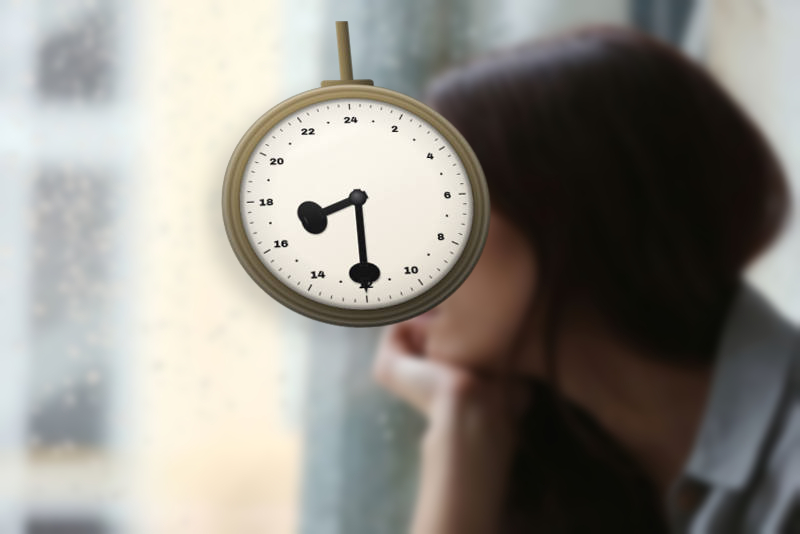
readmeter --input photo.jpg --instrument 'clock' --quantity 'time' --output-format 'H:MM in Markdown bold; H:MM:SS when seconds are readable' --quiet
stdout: **16:30**
